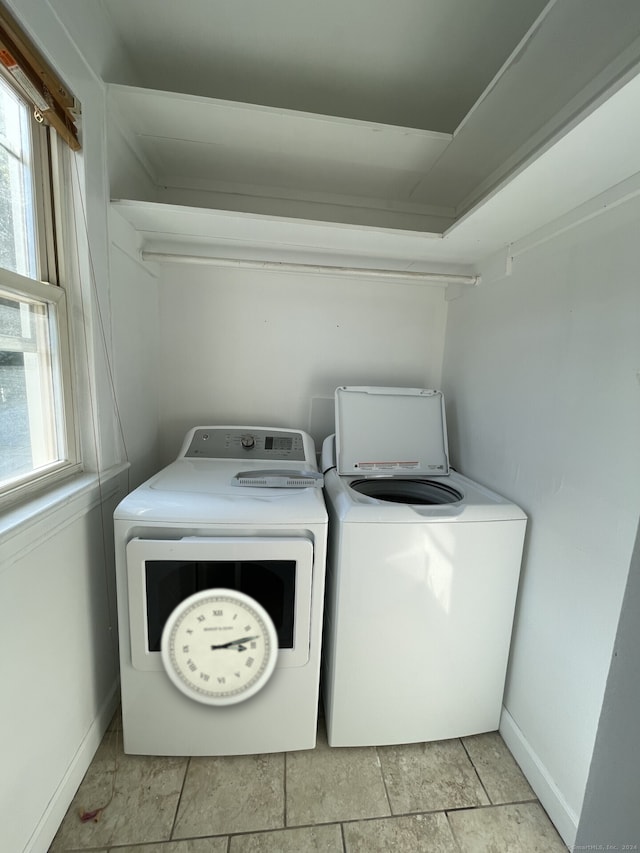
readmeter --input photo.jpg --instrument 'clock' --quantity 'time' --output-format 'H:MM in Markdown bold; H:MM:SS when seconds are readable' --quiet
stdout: **3:13**
